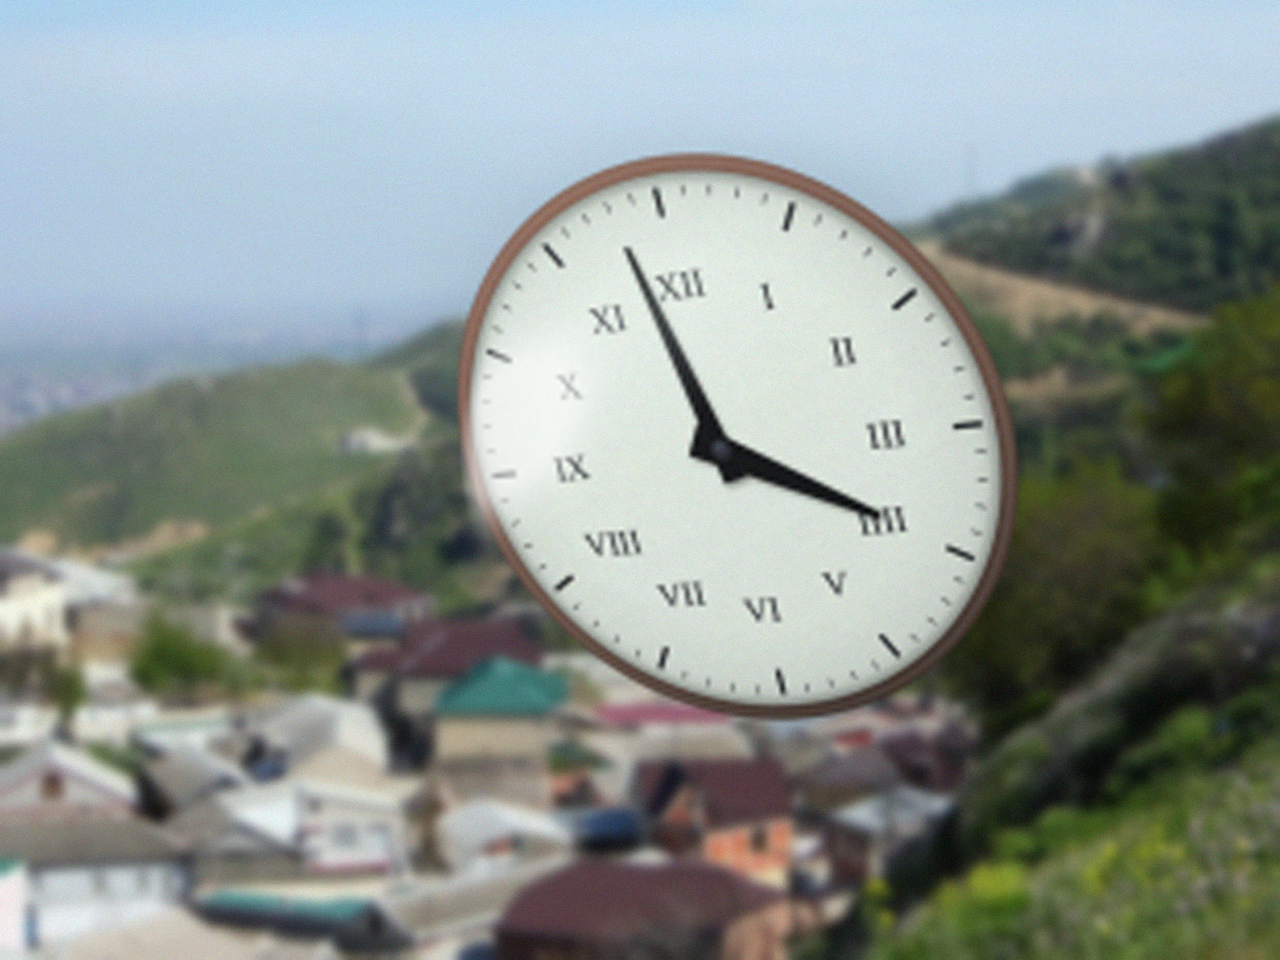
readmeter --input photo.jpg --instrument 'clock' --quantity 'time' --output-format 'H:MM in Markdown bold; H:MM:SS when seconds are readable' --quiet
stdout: **3:58**
